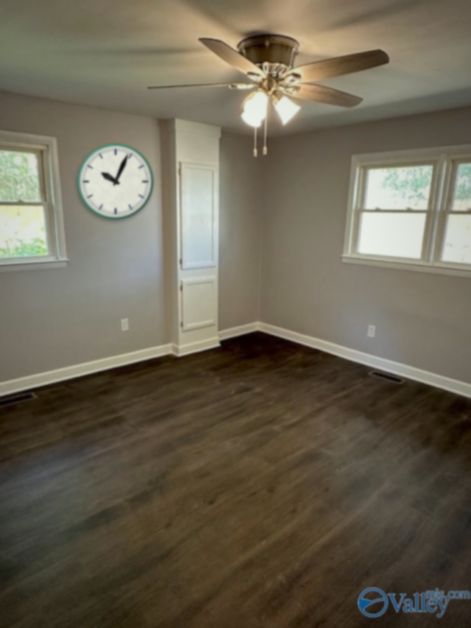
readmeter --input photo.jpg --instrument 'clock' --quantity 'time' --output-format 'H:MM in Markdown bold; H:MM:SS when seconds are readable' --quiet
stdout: **10:04**
